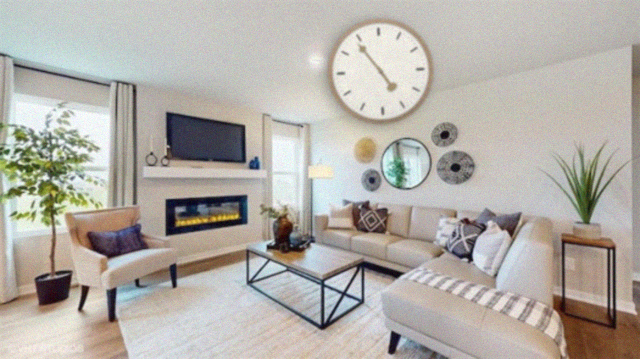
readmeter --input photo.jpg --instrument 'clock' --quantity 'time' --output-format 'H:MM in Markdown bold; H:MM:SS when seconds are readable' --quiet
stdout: **4:54**
